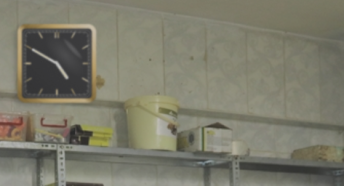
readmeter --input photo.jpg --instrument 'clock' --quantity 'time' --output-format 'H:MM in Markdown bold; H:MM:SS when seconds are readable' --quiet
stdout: **4:50**
